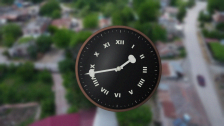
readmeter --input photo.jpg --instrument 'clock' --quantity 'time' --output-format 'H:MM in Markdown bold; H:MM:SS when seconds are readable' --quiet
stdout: **1:43**
